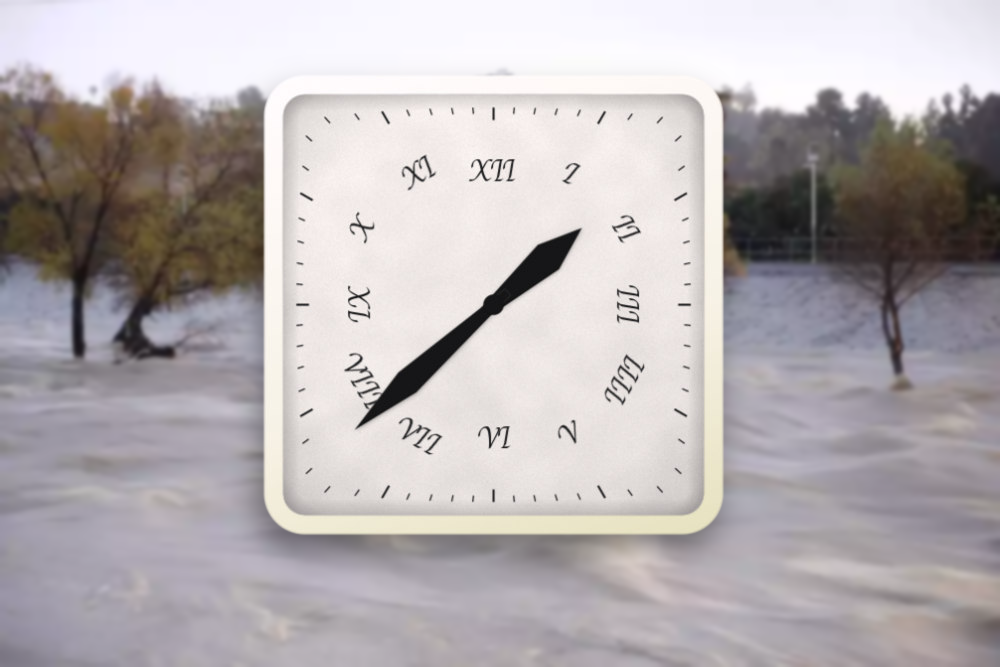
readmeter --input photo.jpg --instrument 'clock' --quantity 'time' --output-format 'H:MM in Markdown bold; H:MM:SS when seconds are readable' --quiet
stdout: **1:38**
